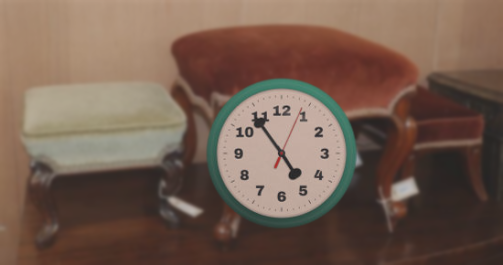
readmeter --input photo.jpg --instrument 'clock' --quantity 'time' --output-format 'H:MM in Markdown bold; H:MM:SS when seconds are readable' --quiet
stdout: **4:54:04**
